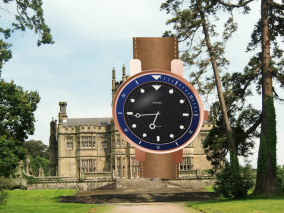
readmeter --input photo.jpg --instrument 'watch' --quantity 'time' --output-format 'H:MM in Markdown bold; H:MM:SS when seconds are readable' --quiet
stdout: **6:44**
